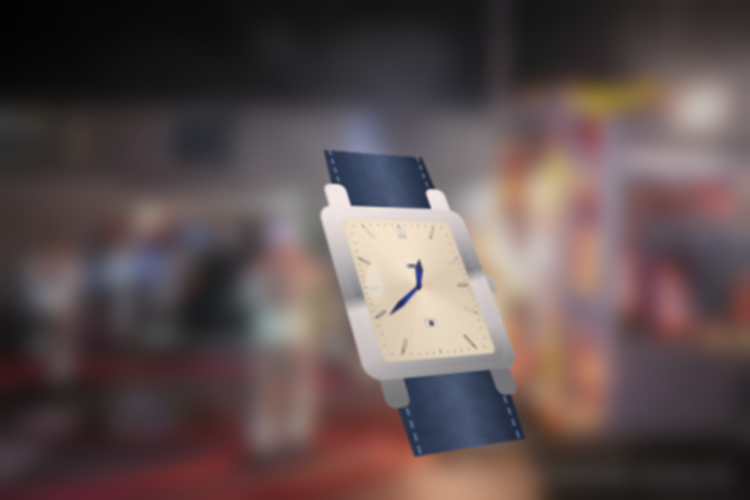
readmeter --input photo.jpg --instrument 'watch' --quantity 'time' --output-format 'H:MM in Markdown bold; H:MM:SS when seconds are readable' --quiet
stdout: **12:39**
